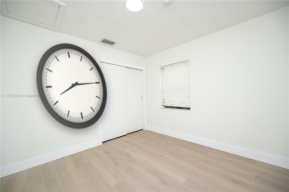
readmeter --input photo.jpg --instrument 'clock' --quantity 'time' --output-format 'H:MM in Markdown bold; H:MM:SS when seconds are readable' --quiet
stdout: **8:15**
